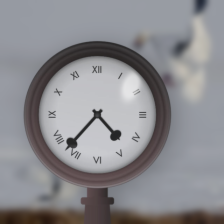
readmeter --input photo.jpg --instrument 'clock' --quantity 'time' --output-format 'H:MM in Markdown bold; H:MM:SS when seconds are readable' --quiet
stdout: **4:37**
